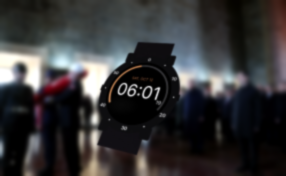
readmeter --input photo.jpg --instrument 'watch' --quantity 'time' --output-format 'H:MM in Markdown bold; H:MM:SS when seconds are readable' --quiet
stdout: **6:01**
